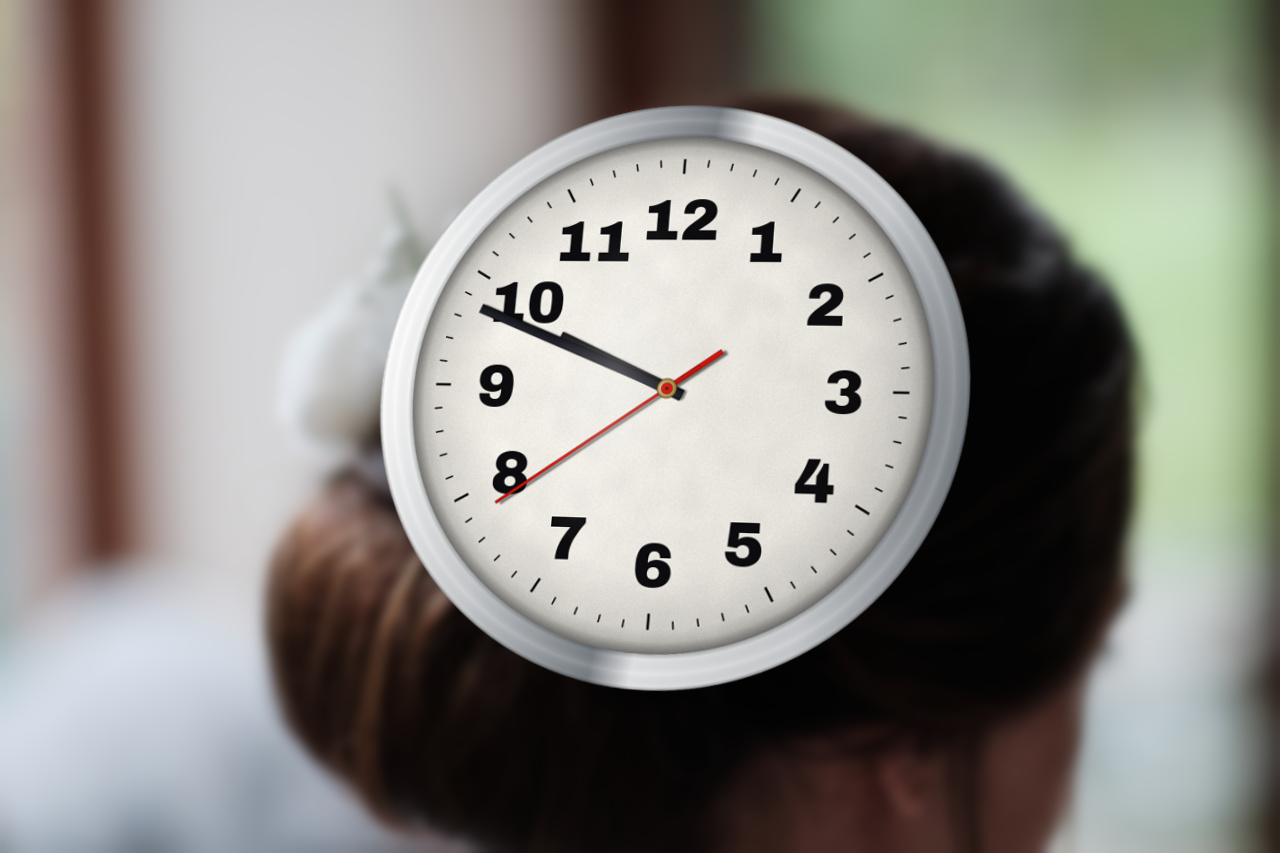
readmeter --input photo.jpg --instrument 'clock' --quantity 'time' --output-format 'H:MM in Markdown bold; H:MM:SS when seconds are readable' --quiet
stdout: **9:48:39**
